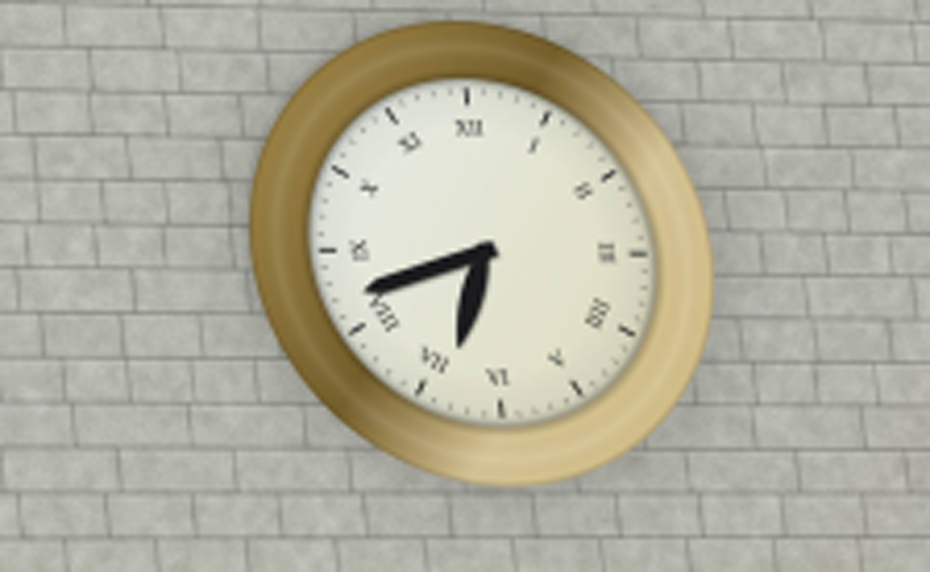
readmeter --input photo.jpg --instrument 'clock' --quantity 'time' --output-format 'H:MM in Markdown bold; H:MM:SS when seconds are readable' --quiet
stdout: **6:42**
